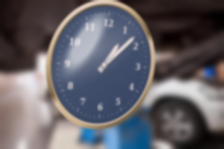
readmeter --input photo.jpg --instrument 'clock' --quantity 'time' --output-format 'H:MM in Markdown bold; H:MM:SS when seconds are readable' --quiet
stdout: **1:08**
